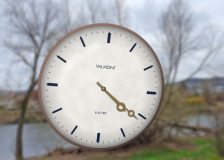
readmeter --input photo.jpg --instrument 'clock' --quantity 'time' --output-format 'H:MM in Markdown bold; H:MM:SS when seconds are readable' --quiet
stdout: **4:21**
